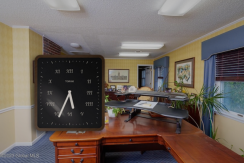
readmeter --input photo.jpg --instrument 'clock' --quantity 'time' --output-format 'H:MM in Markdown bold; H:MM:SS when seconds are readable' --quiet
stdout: **5:34**
